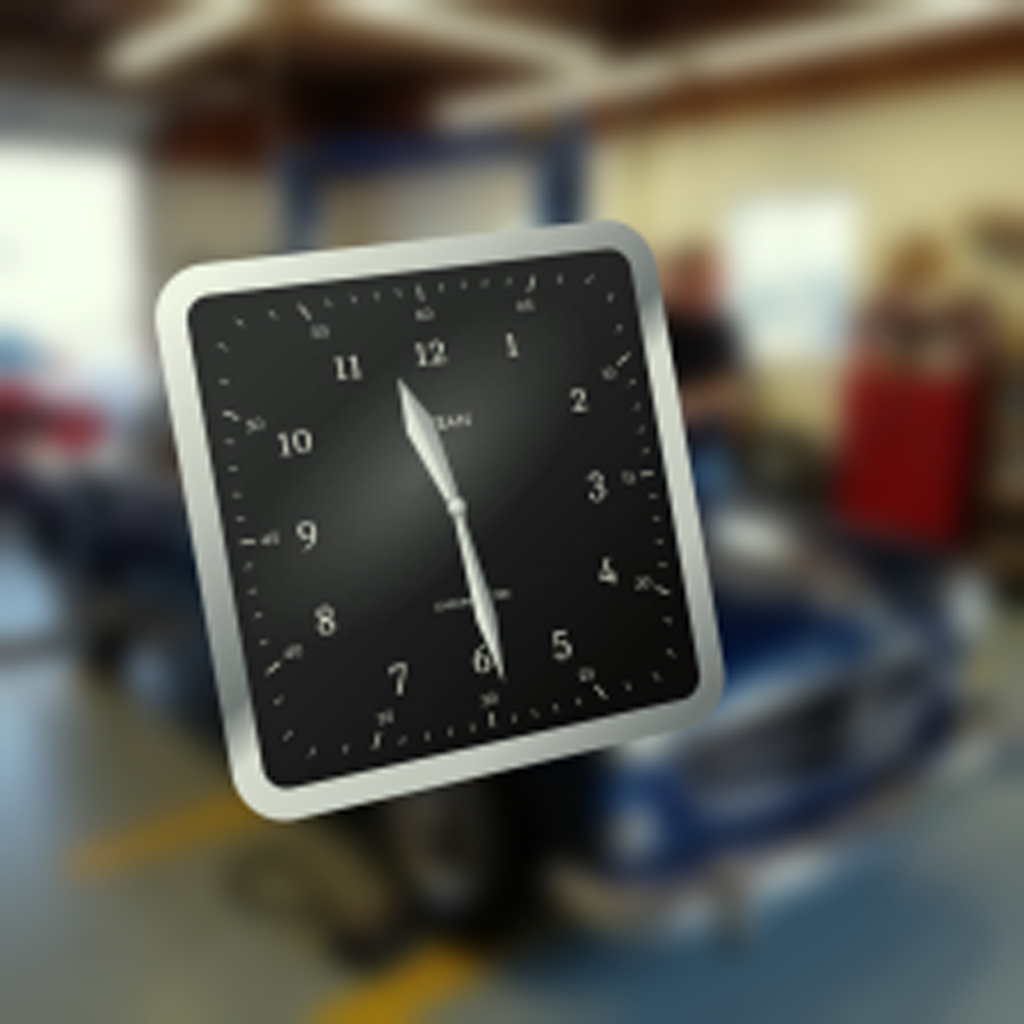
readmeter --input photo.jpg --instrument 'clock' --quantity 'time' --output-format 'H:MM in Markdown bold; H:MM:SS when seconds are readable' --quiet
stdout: **11:29**
